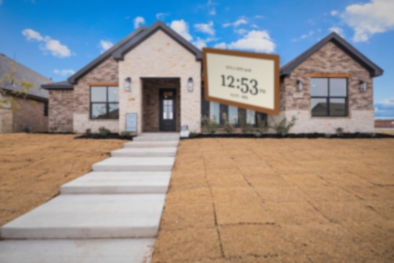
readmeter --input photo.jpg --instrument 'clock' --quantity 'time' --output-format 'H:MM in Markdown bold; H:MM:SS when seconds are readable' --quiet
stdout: **12:53**
